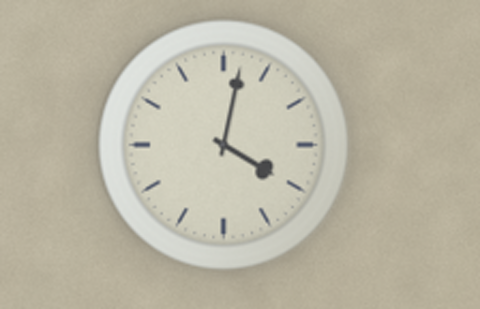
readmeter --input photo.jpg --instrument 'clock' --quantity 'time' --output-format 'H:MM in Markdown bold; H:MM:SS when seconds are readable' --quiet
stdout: **4:02**
